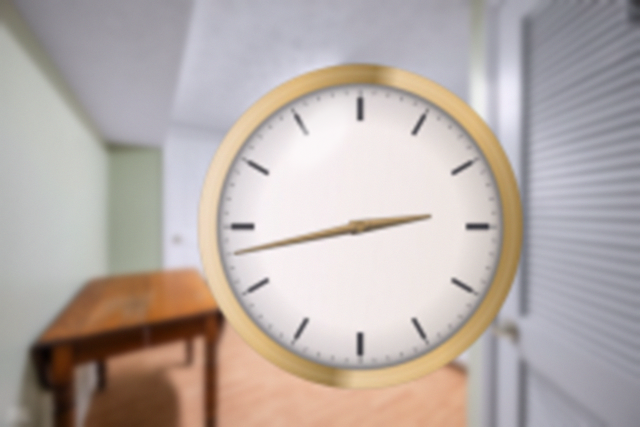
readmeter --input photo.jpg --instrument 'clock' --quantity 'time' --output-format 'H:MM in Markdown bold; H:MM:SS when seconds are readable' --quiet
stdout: **2:43**
